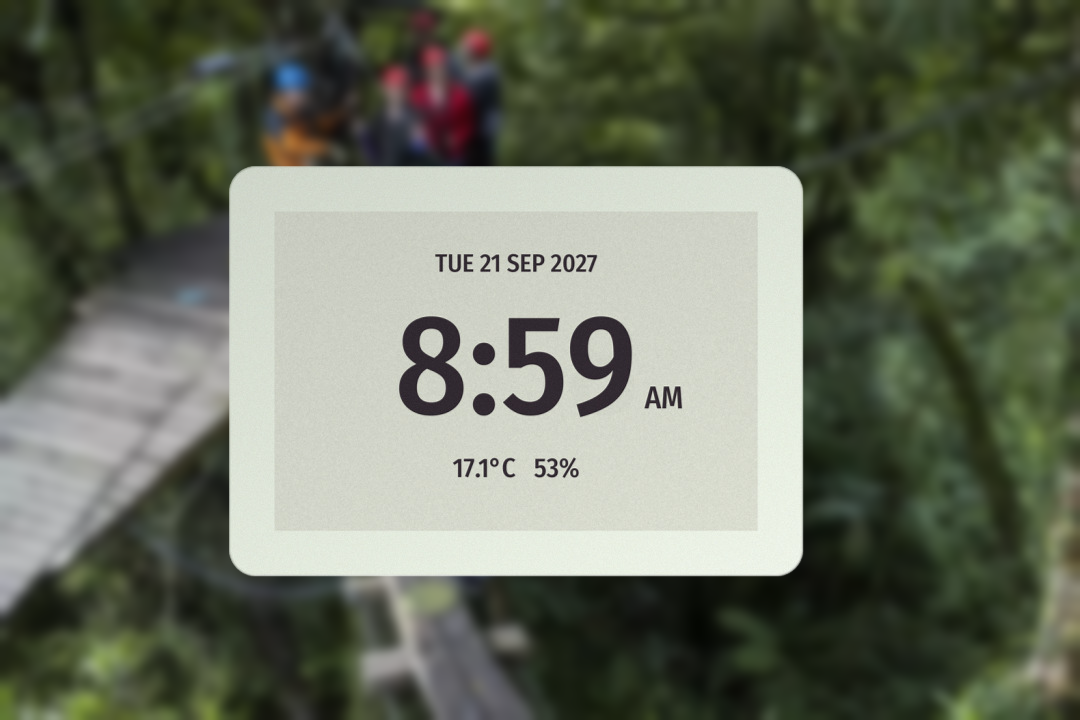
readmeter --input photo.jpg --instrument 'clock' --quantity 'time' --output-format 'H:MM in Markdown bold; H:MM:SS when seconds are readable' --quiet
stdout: **8:59**
